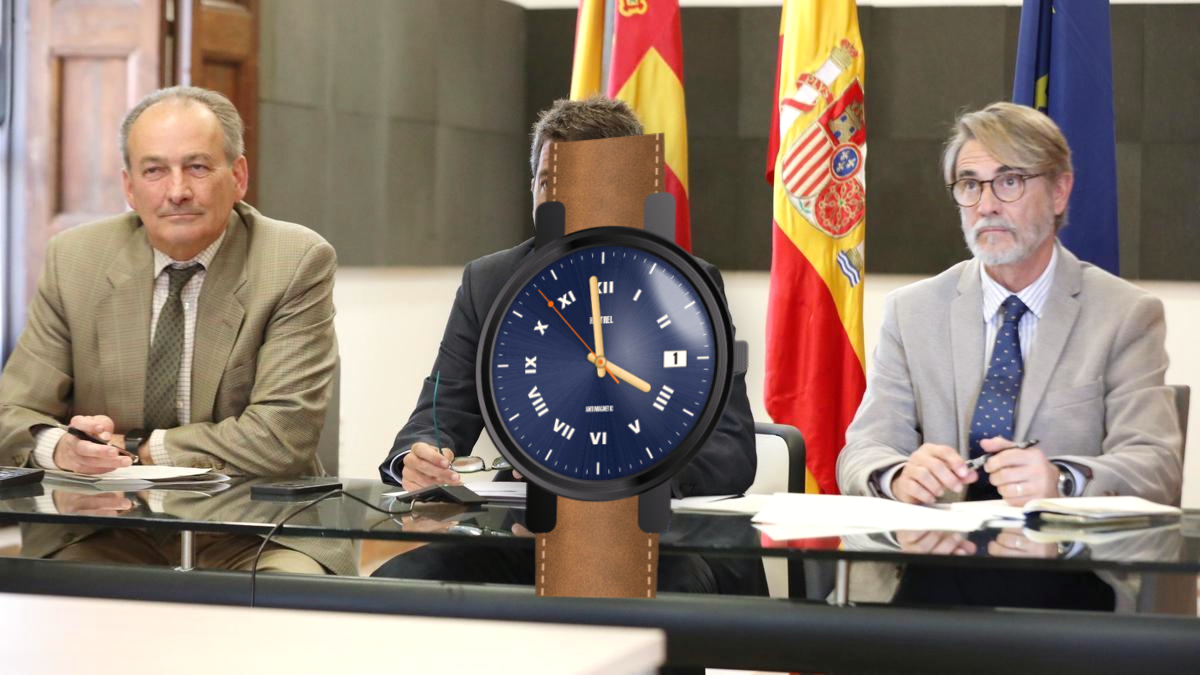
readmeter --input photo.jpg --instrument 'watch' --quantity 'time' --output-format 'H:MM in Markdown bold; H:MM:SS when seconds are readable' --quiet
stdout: **3:58:53**
